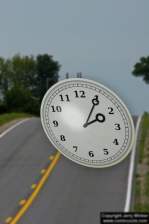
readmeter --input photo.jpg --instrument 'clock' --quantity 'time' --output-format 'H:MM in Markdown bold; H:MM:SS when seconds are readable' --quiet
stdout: **2:05**
